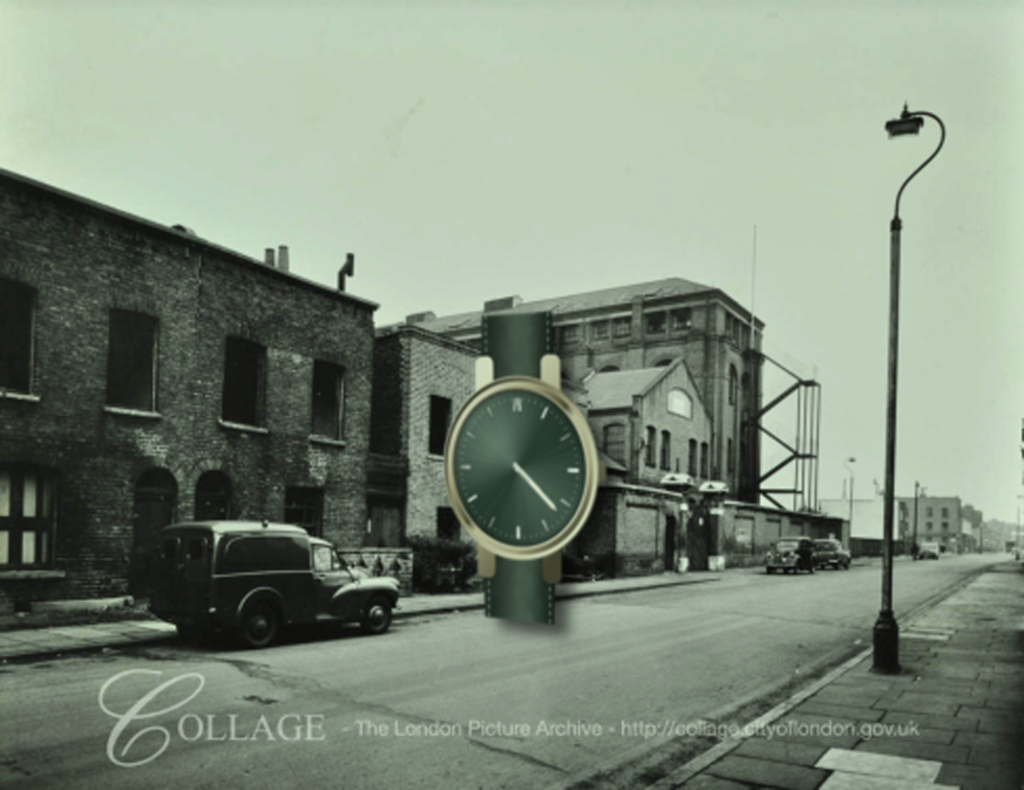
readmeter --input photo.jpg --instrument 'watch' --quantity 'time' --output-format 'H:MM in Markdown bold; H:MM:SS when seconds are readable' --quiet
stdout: **4:22**
